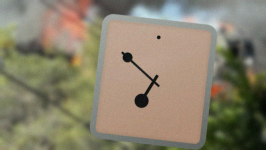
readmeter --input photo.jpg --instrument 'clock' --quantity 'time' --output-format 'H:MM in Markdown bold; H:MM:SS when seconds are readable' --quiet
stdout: **6:51**
